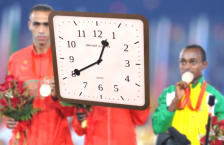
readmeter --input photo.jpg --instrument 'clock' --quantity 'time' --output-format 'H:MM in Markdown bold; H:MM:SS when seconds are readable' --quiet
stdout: **12:40**
